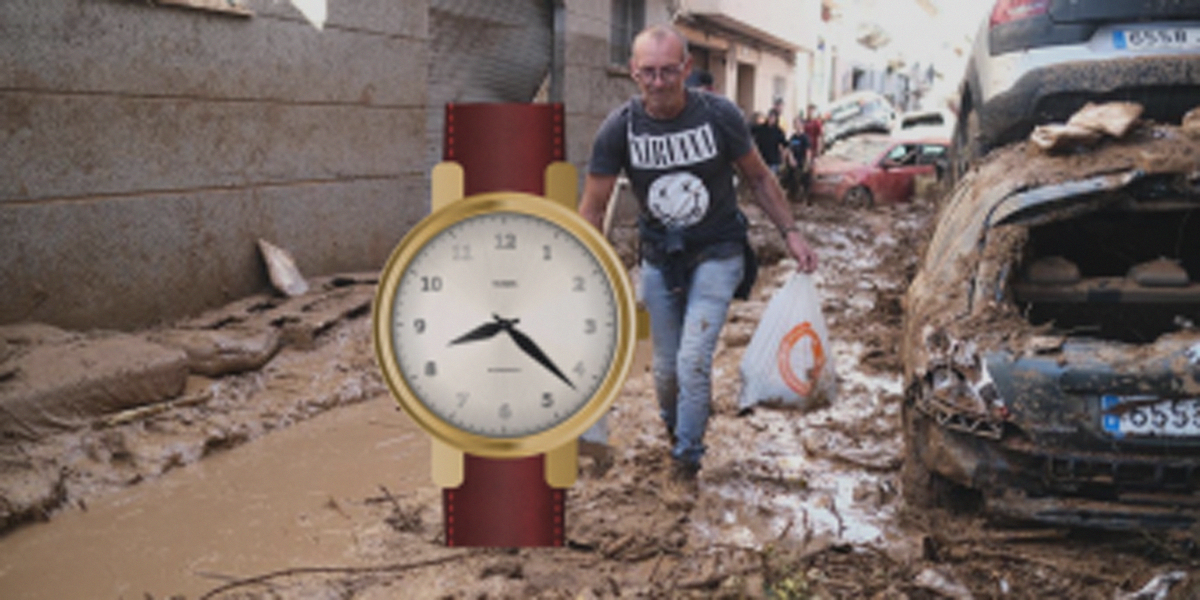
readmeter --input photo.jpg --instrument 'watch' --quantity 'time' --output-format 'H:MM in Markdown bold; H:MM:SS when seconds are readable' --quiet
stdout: **8:22**
